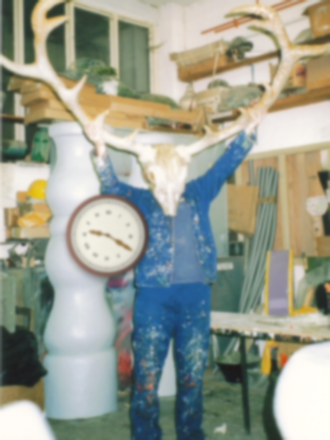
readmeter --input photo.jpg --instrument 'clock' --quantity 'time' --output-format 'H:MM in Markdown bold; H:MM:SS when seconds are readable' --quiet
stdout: **9:20**
